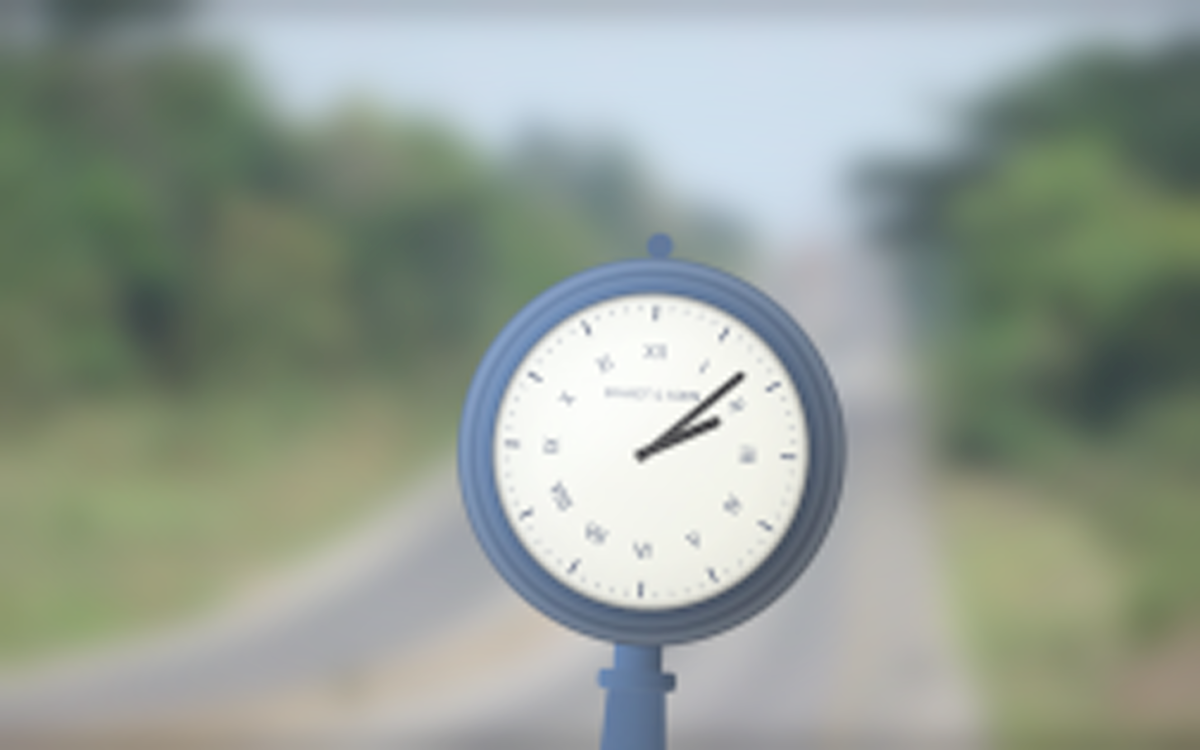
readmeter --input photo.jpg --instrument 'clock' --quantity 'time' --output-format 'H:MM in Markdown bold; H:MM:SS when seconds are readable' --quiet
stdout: **2:08**
